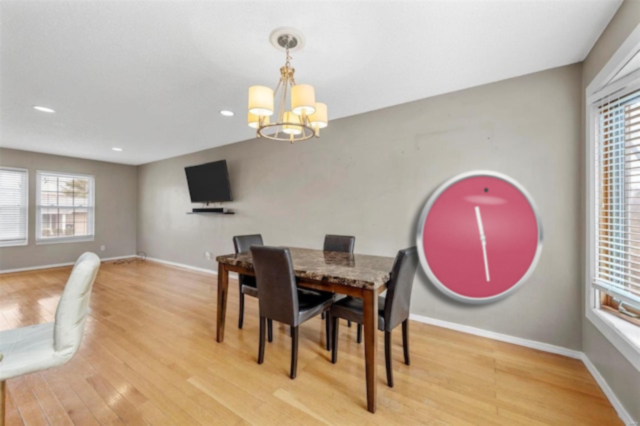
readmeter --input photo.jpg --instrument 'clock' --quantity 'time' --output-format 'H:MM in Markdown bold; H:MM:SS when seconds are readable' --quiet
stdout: **11:28**
